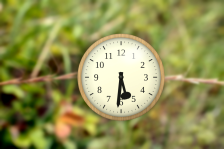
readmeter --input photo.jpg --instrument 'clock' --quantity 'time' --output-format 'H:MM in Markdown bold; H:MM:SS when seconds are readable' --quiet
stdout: **5:31**
